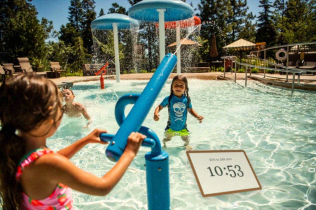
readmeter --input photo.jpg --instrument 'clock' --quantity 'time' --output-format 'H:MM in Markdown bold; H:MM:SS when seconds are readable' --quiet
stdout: **10:53**
